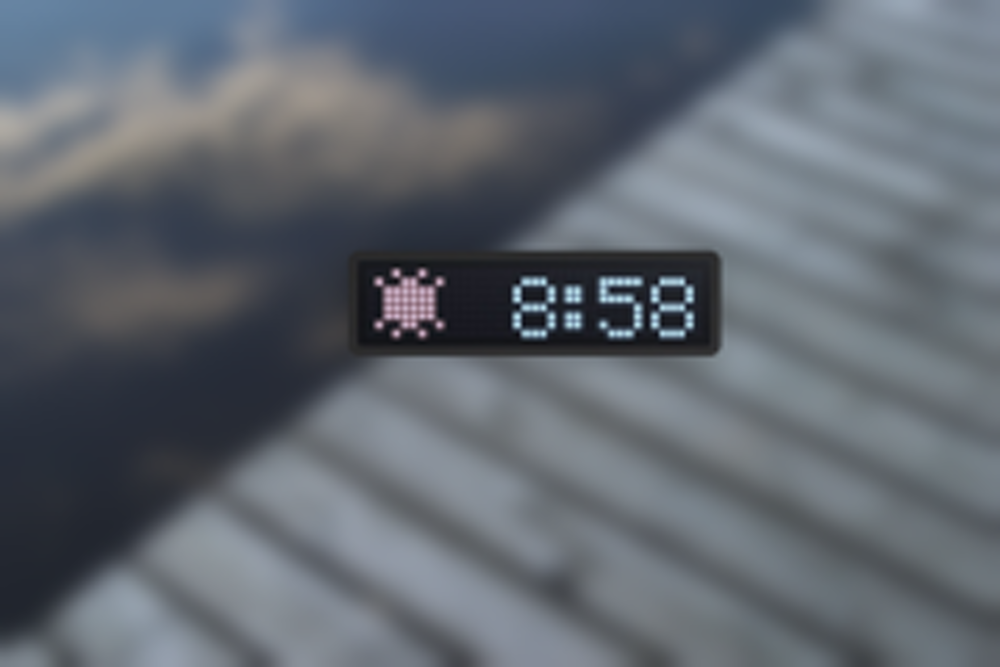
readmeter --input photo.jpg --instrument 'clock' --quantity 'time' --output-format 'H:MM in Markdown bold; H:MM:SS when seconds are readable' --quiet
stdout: **8:58**
